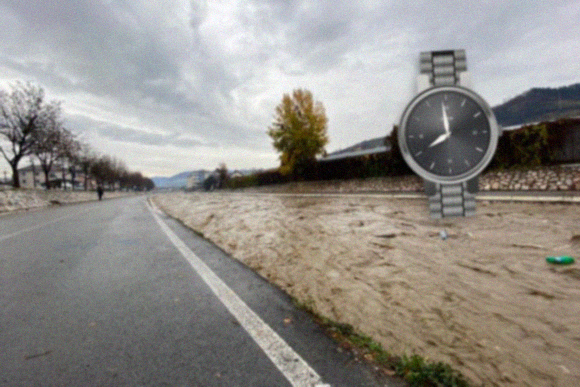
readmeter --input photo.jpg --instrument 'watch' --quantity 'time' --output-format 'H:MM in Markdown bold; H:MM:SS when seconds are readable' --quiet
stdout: **7:59**
